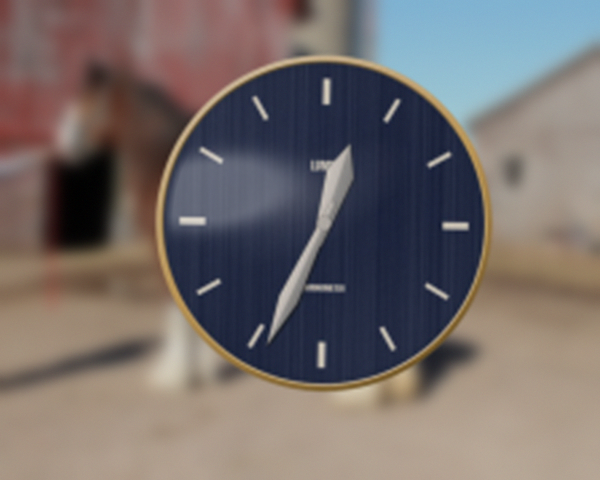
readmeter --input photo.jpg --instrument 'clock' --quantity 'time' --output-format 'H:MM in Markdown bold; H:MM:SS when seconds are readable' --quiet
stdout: **12:34**
